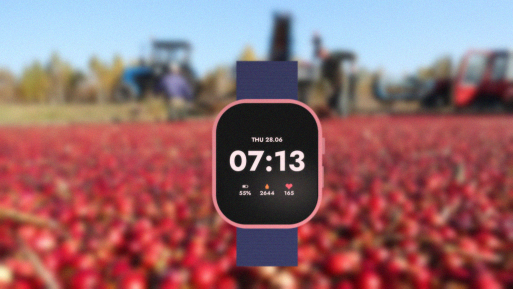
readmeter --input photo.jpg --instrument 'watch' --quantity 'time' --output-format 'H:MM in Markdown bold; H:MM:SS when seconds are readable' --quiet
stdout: **7:13**
